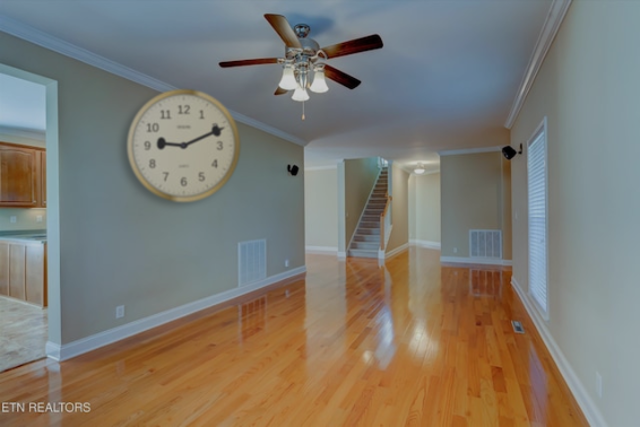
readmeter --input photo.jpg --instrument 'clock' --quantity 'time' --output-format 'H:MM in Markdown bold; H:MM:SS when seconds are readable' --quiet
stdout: **9:11**
